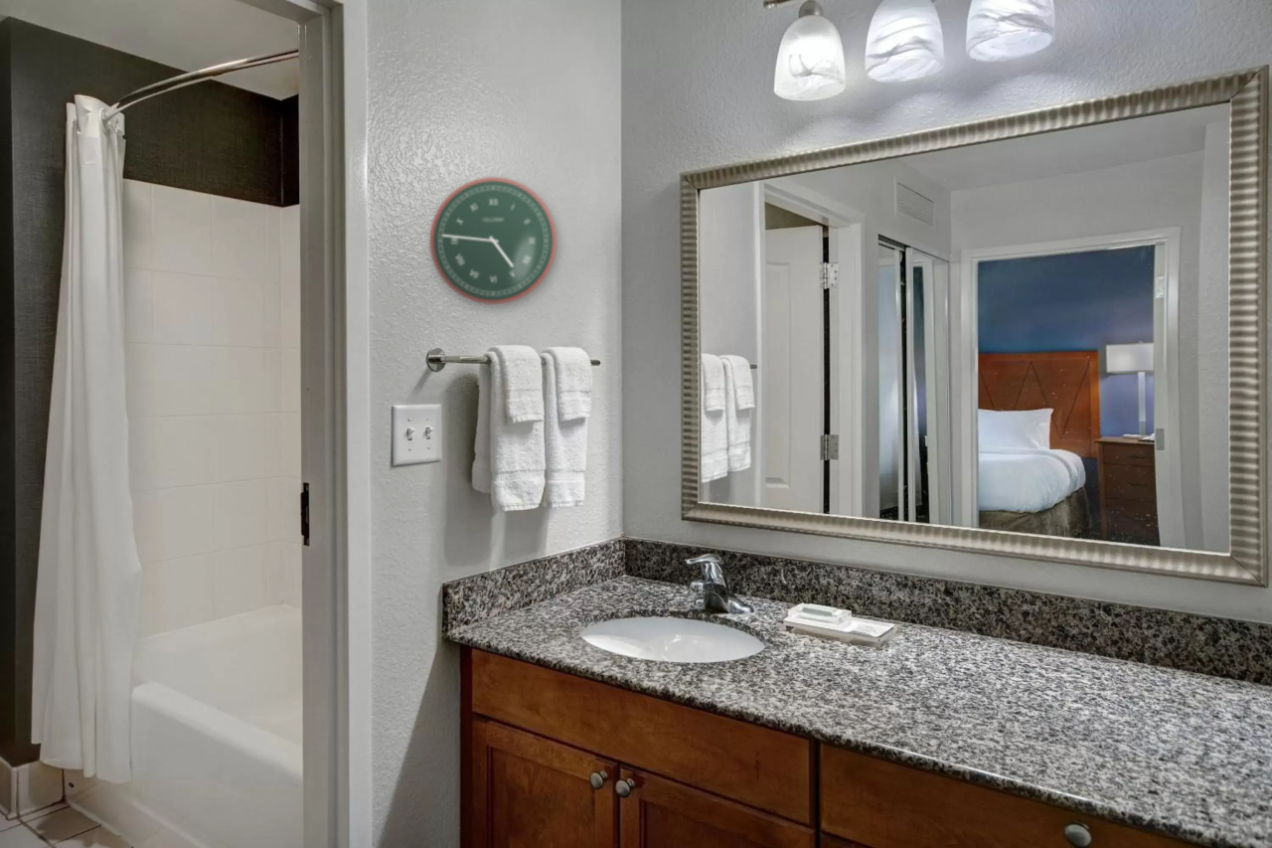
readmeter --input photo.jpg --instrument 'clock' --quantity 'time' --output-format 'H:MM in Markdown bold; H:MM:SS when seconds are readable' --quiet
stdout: **4:46**
